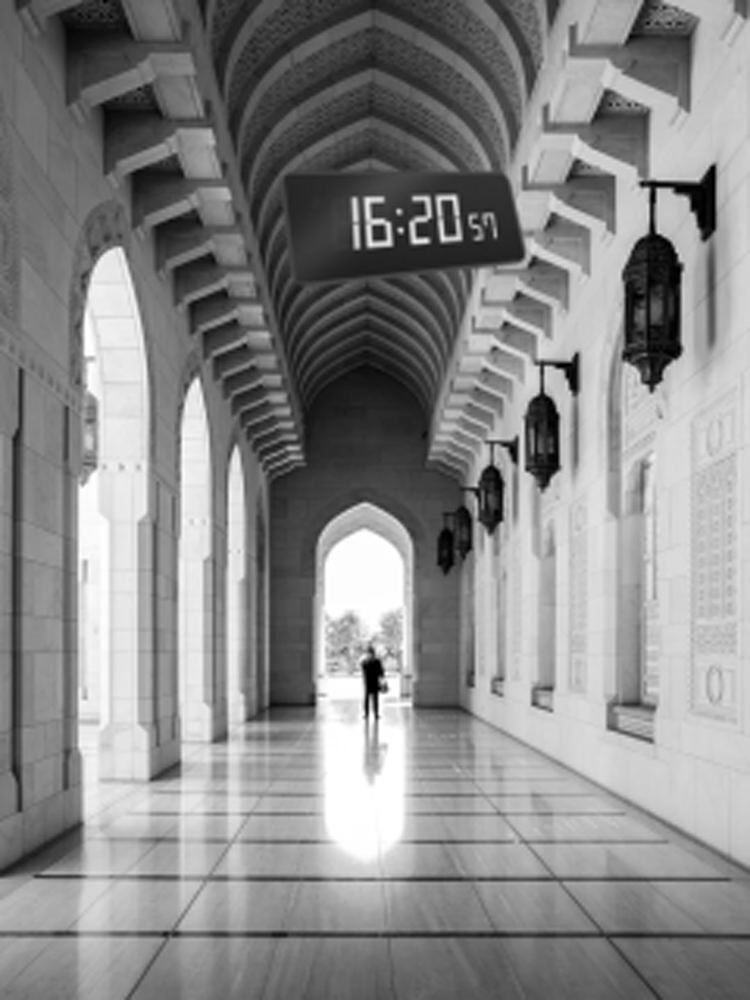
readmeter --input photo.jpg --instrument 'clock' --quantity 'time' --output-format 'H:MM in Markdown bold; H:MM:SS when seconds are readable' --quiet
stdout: **16:20:57**
